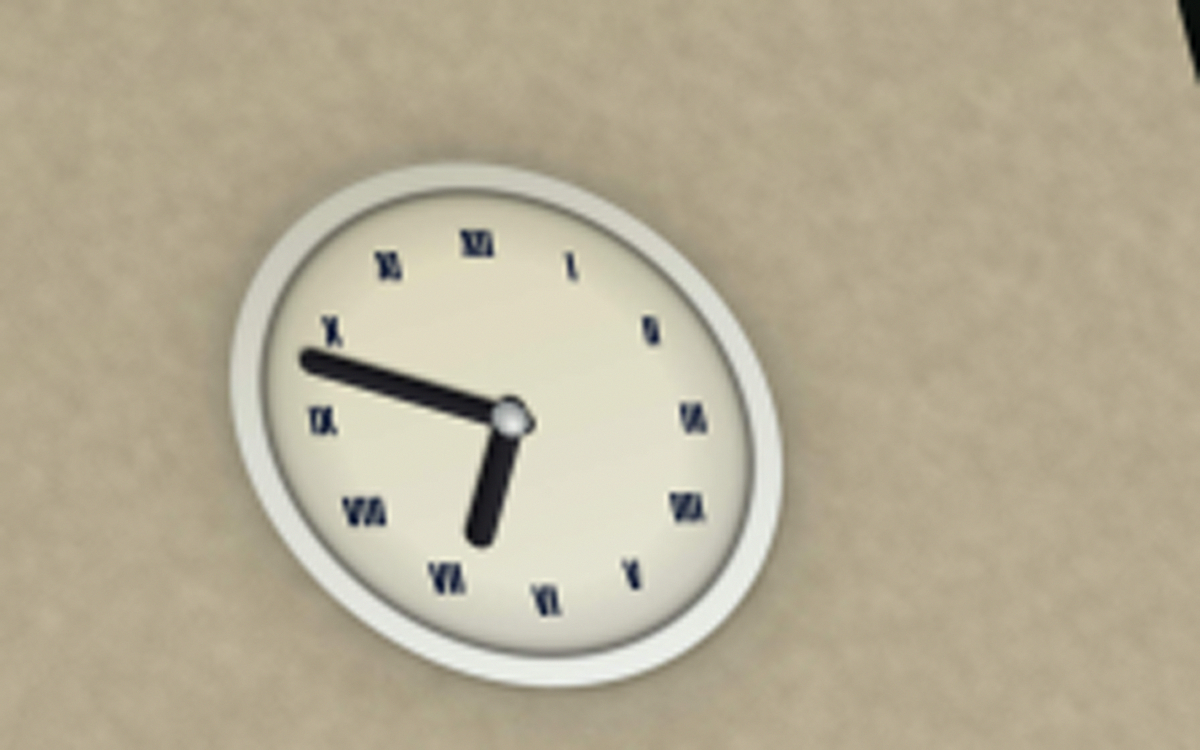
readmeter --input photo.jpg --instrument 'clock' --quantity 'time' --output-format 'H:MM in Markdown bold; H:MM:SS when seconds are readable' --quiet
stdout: **6:48**
